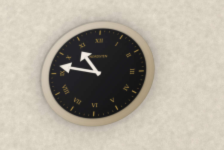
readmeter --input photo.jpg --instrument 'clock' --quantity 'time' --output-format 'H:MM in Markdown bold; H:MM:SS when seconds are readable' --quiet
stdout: **10:47**
